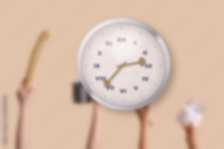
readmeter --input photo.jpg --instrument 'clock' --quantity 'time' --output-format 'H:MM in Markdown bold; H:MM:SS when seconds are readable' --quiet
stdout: **2:37**
